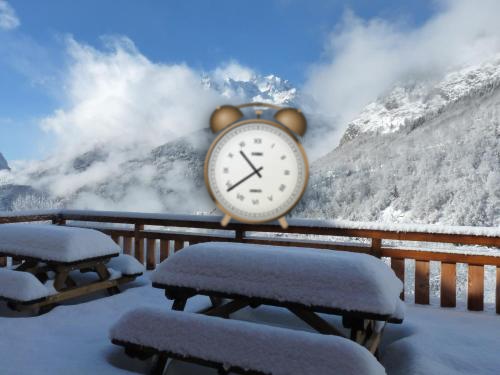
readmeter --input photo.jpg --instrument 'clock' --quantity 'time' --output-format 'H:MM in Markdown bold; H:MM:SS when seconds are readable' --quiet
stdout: **10:39**
